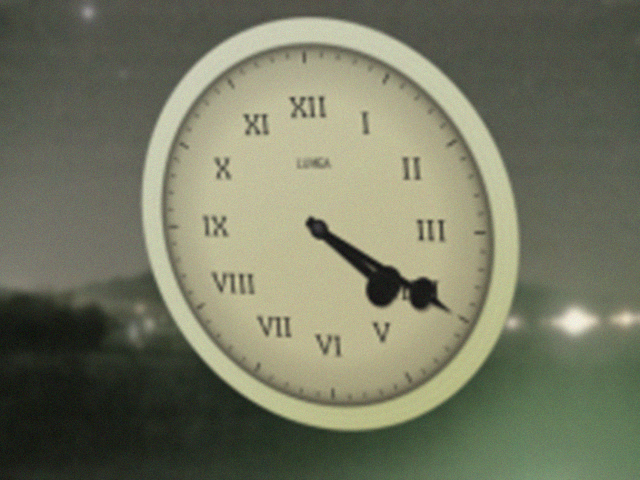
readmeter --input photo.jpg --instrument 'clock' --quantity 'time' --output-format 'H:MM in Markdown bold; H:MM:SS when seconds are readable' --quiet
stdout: **4:20**
